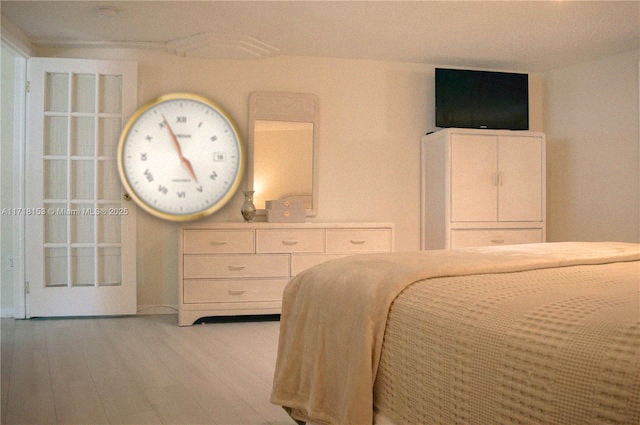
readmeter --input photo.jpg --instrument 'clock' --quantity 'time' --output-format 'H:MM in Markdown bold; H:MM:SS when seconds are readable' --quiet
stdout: **4:56**
